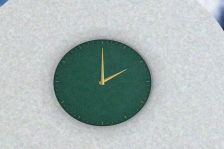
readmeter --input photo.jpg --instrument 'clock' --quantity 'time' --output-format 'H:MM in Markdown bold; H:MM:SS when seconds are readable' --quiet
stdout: **2:00**
